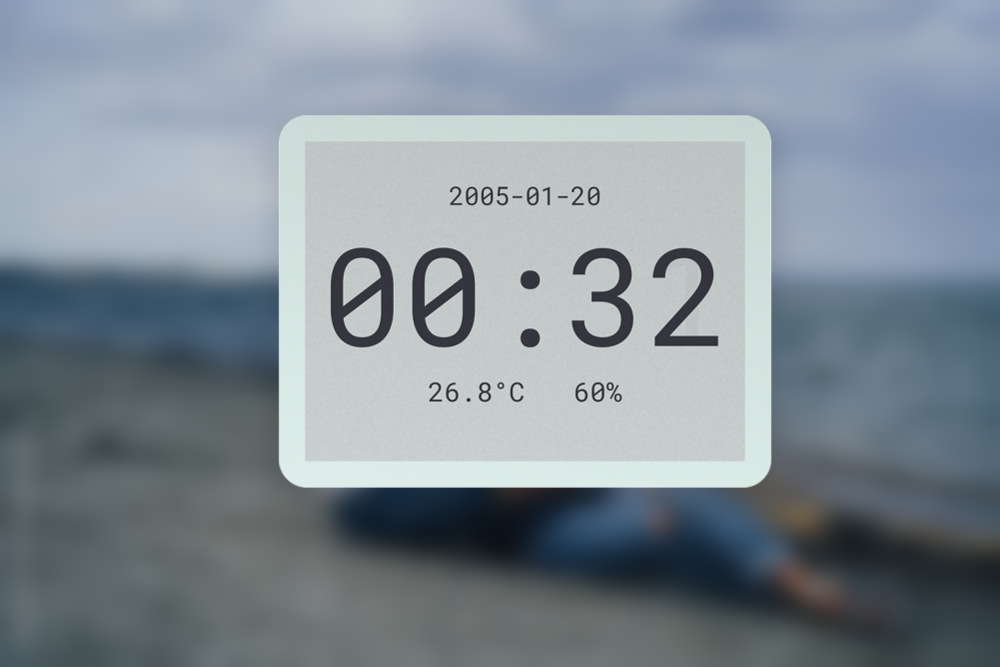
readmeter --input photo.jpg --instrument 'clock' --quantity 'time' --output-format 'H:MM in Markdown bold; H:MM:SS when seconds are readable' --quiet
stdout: **0:32**
